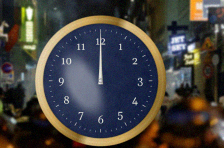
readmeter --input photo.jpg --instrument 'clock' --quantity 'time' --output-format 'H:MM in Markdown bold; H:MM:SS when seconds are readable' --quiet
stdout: **12:00**
